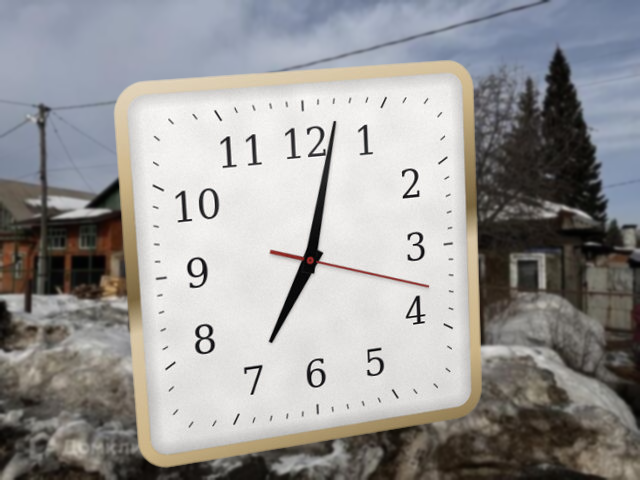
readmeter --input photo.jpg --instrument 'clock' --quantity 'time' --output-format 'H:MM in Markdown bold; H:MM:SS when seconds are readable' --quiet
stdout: **7:02:18**
